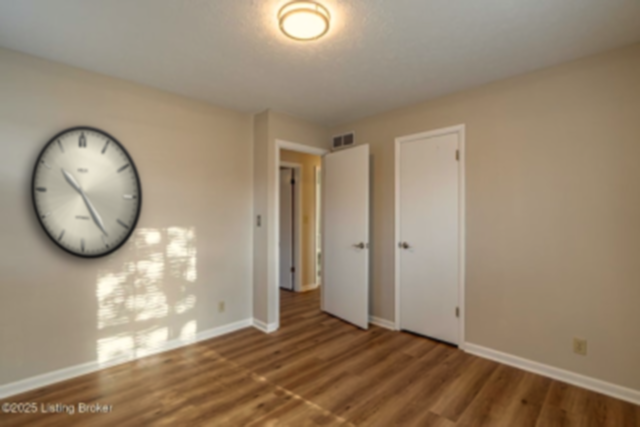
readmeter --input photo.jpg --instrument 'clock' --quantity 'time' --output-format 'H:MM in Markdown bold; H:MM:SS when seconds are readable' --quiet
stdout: **10:24**
